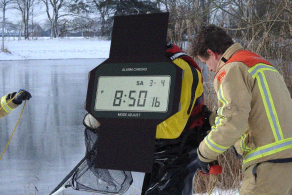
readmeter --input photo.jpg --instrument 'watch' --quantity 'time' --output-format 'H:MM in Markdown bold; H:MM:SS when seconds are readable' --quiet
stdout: **8:50:16**
